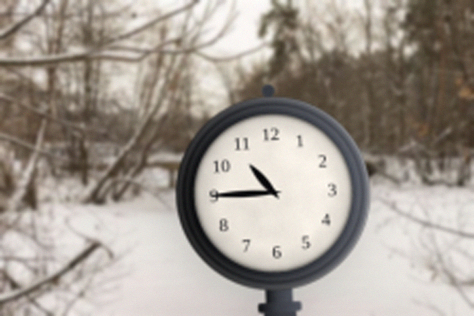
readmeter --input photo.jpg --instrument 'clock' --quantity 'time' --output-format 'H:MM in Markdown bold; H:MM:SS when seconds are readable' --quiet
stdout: **10:45**
